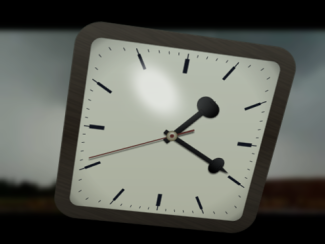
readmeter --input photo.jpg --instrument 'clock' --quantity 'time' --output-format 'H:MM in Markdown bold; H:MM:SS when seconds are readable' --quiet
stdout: **1:19:41**
